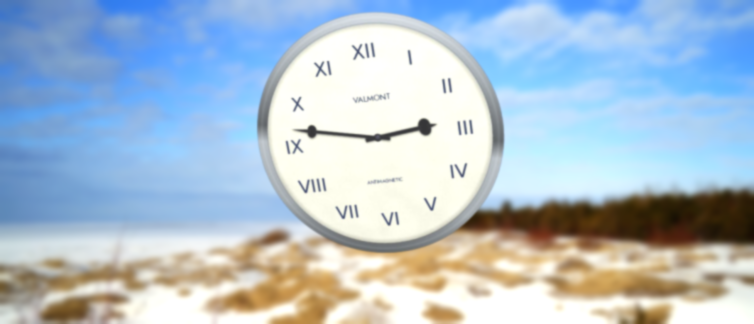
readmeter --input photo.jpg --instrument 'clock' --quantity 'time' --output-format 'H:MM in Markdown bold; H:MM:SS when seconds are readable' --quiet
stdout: **2:47**
